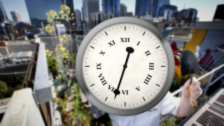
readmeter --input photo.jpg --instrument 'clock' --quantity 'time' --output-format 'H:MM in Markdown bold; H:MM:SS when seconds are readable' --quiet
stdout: **12:33**
